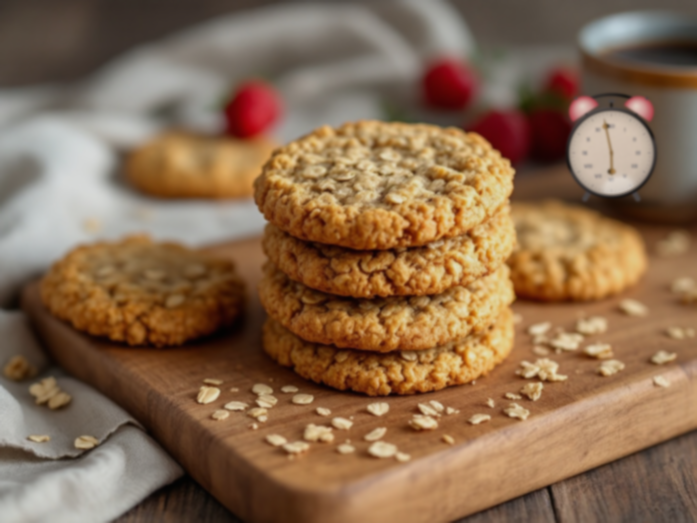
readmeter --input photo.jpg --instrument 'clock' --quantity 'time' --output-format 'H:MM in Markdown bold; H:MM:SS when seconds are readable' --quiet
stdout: **5:58**
